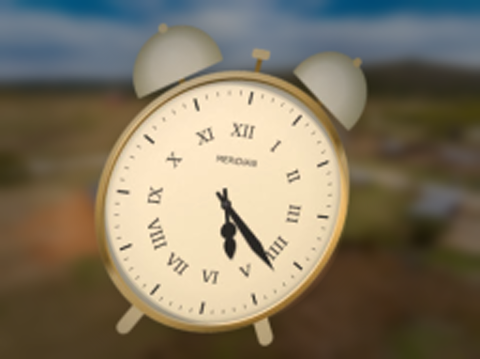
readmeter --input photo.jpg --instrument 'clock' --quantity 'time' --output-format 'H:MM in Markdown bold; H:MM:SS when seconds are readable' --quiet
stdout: **5:22**
